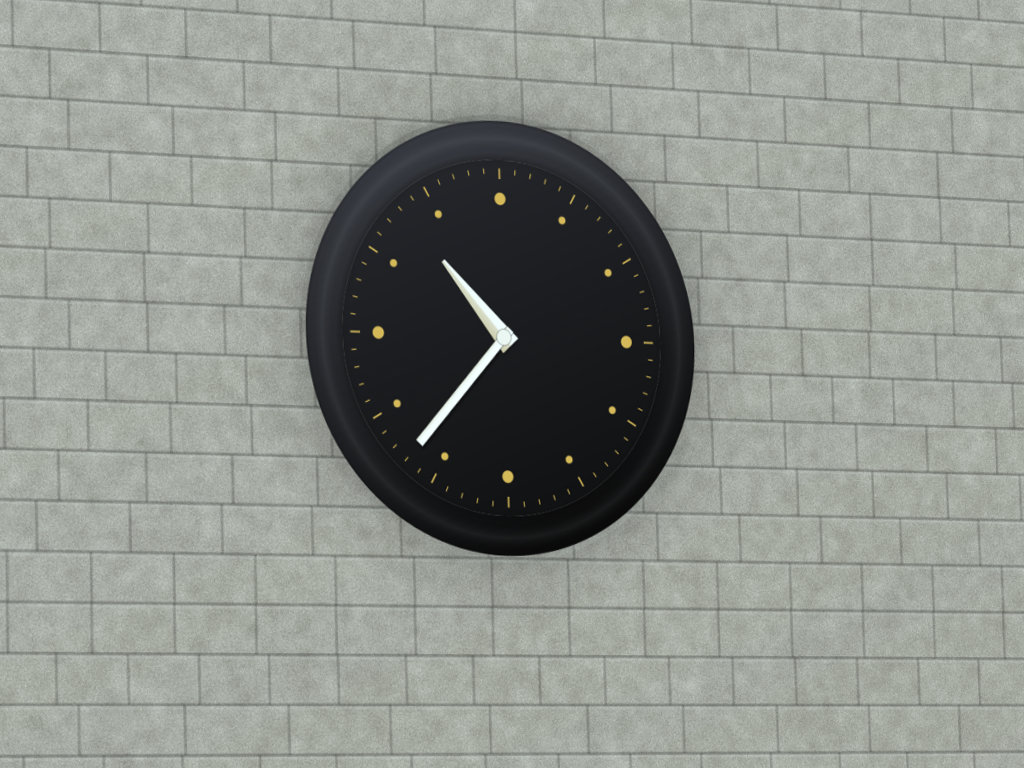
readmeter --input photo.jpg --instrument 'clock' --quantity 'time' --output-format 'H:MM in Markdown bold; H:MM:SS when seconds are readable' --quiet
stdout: **10:37**
